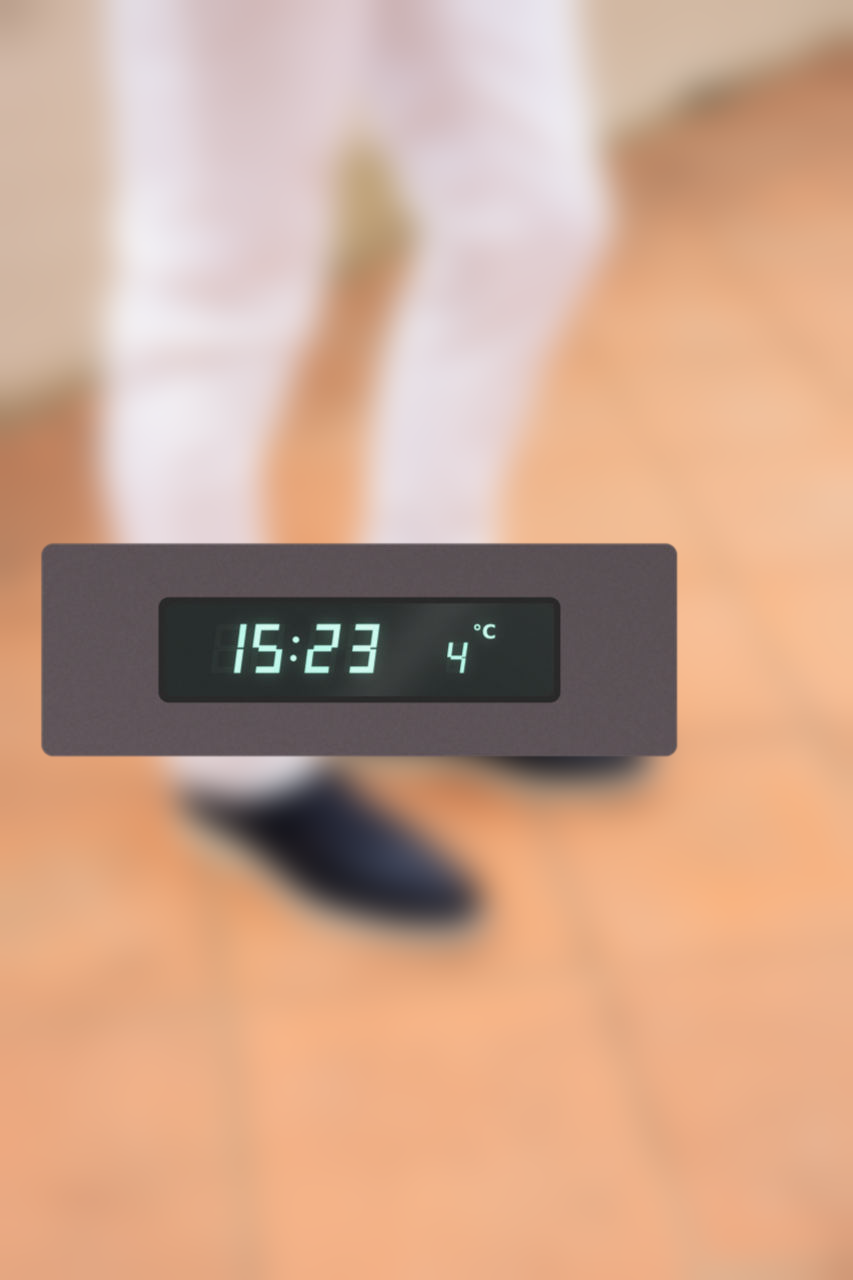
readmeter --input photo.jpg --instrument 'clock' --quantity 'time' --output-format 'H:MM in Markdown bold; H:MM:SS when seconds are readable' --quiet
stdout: **15:23**
